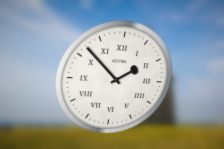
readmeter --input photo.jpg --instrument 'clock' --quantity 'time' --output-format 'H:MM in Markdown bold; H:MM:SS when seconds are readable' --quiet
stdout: **1:52**
